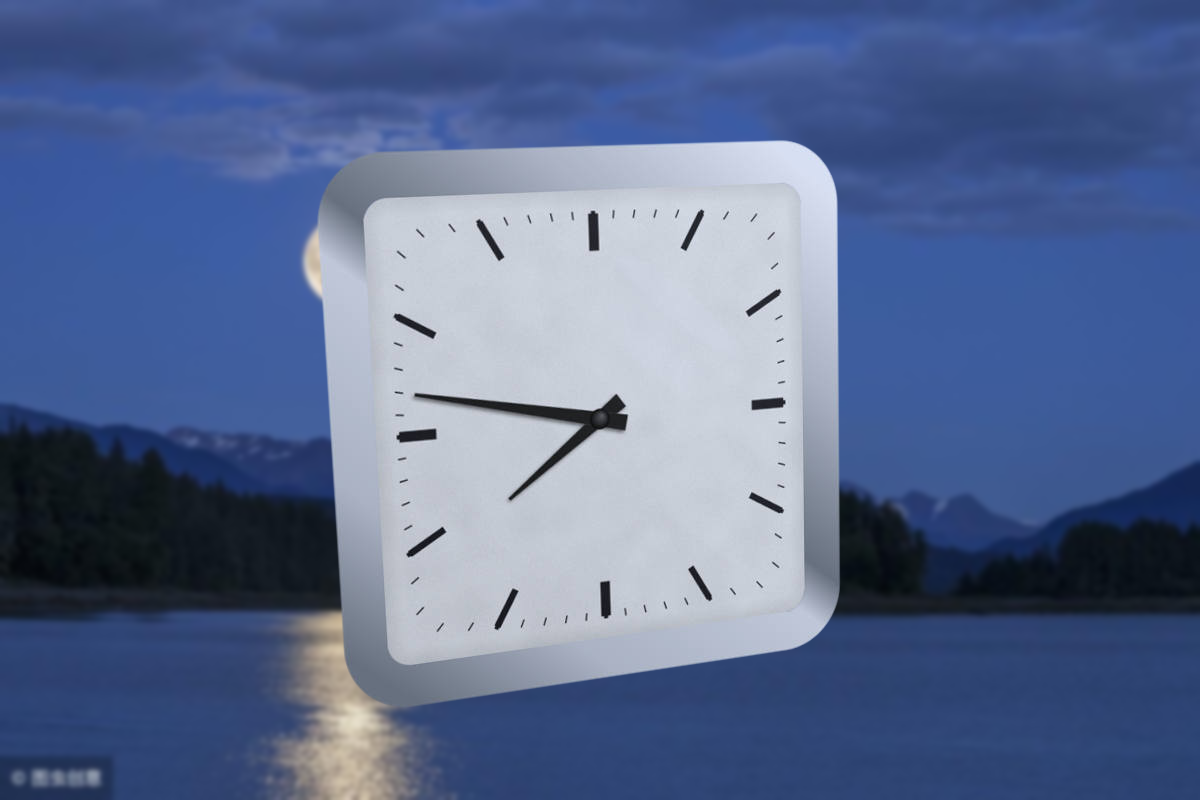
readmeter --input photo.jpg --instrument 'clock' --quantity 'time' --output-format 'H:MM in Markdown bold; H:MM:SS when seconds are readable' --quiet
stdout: **7:47**
